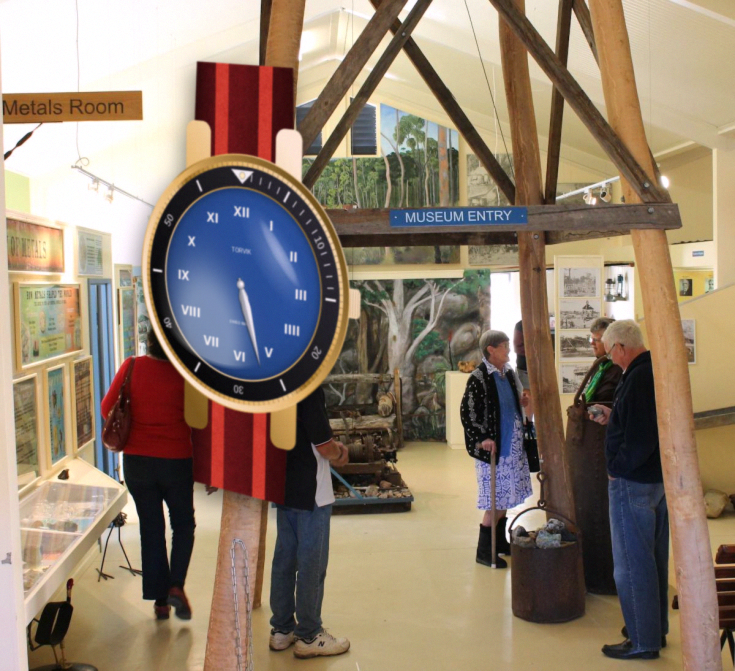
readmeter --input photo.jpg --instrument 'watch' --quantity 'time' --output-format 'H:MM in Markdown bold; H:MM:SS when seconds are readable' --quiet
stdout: **5:27**
